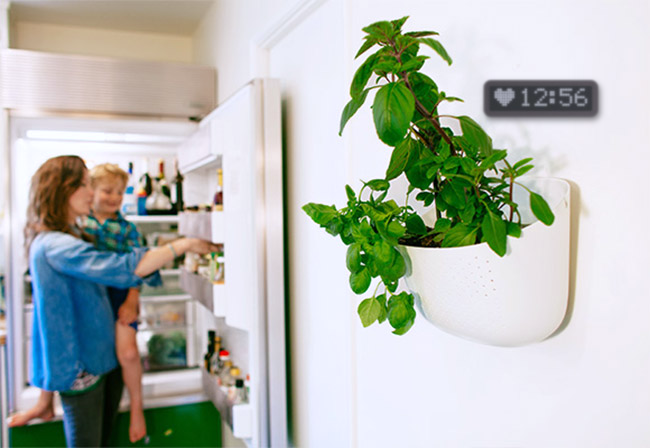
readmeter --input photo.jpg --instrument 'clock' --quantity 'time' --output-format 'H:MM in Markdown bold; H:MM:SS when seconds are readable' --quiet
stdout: **12:56**
